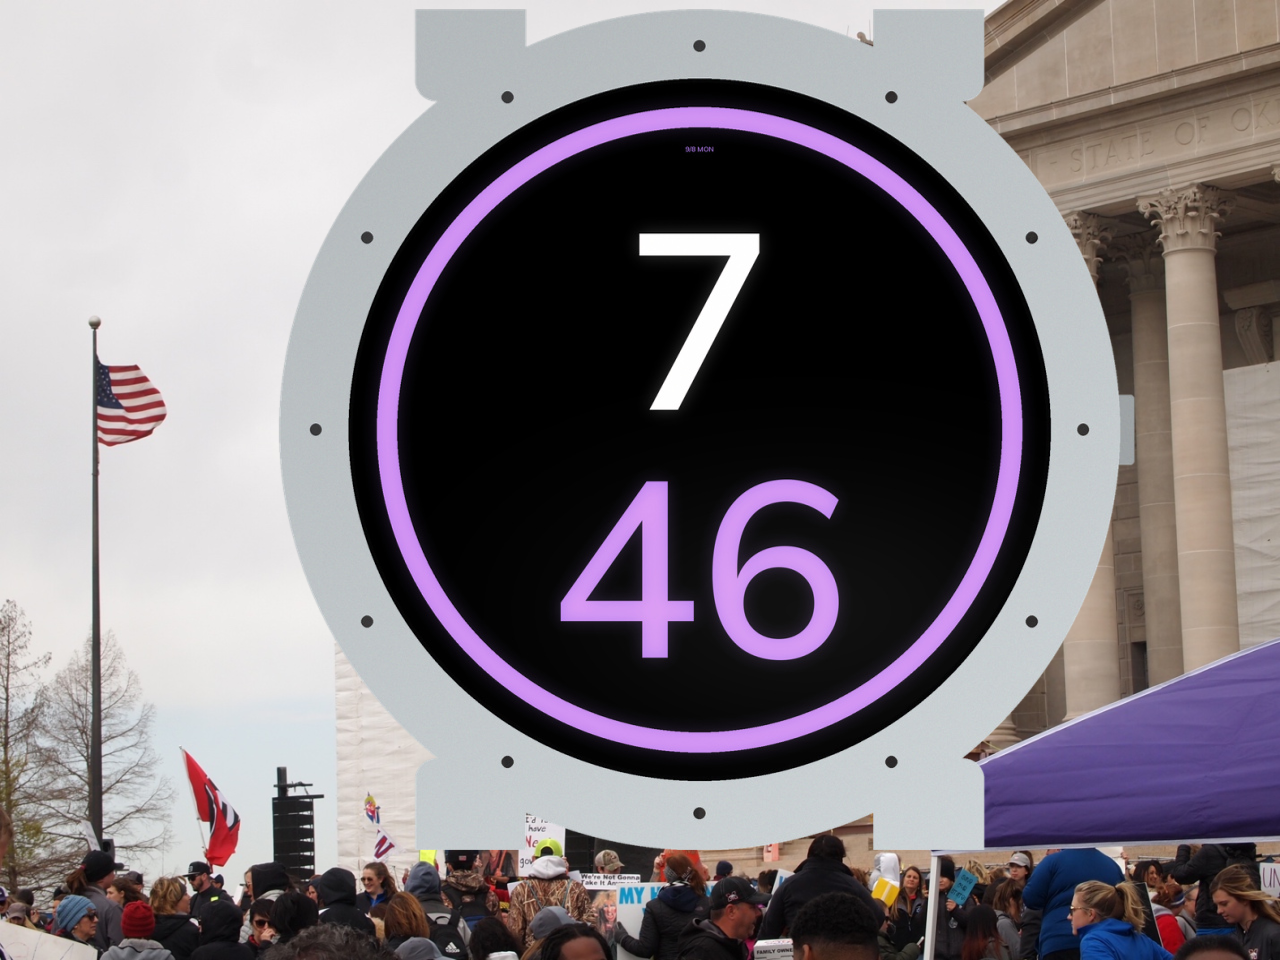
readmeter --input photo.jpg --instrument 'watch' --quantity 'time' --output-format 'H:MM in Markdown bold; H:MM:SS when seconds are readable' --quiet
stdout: **7:46**
